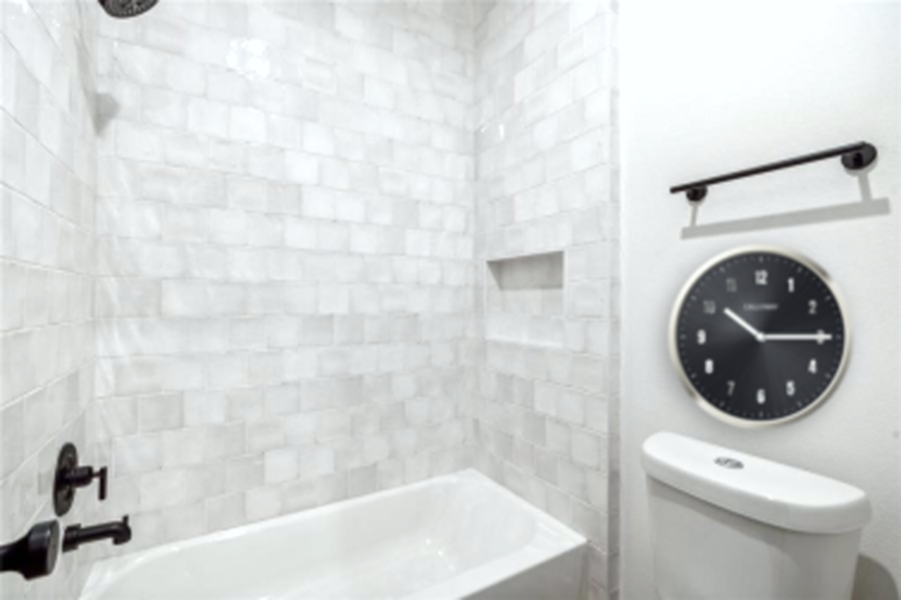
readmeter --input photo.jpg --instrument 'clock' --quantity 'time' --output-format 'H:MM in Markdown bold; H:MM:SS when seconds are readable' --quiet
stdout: **10:15**
